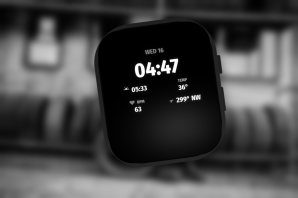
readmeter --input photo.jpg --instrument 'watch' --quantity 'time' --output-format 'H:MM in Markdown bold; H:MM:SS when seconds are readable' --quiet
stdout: **4:47**
